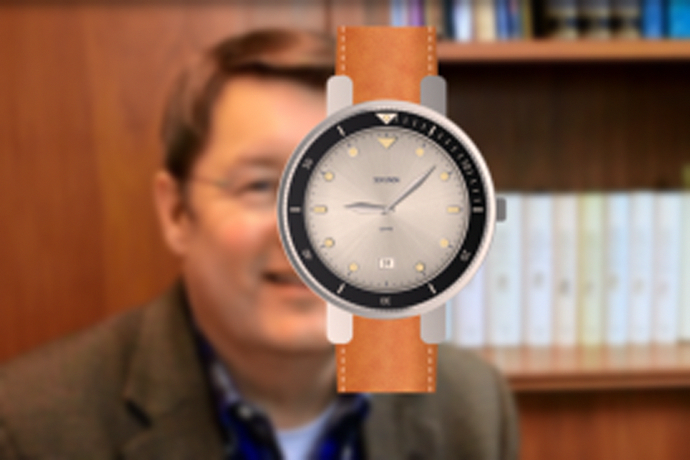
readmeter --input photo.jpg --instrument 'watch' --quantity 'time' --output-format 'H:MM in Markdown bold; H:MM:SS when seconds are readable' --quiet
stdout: **9:08**
